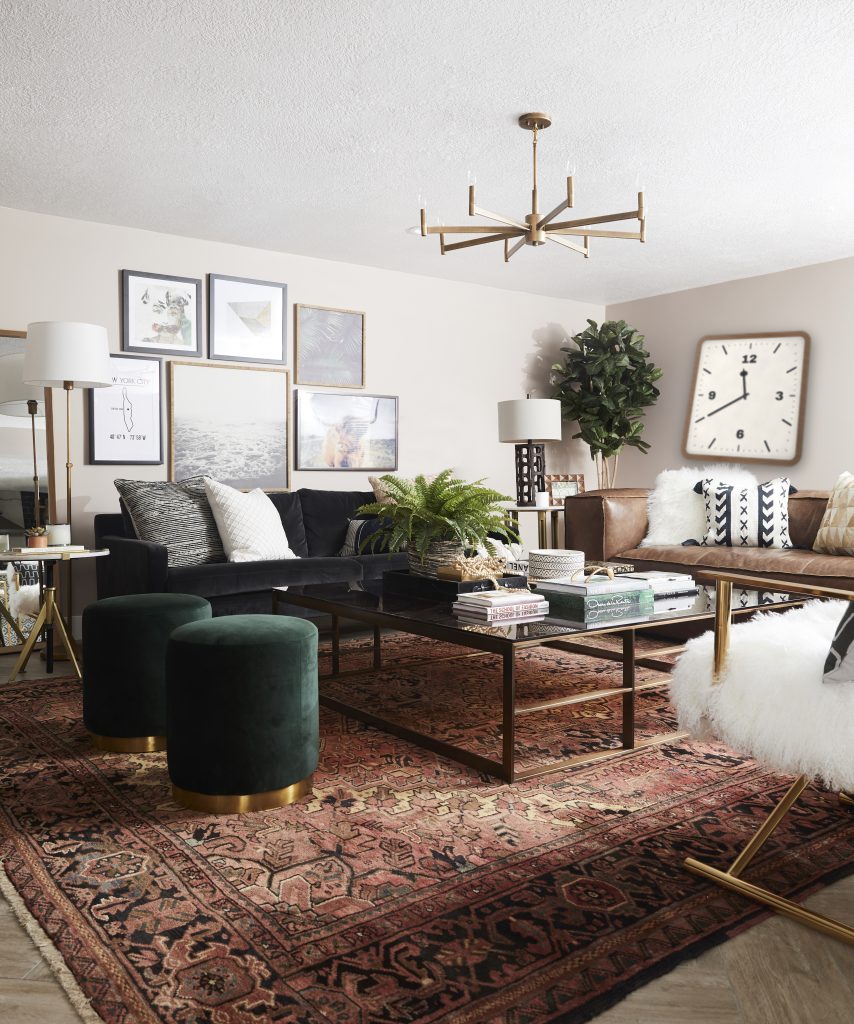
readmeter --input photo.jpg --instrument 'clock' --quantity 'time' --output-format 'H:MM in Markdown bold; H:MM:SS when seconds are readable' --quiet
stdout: **11:40**
